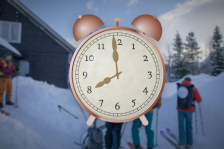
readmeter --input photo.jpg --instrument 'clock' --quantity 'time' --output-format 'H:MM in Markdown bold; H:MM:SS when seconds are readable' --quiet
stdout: **7:59**
